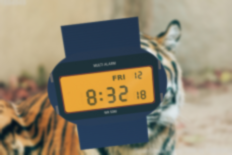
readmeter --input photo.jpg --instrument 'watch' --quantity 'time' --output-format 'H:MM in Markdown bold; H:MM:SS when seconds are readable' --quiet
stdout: **8:32:18**
